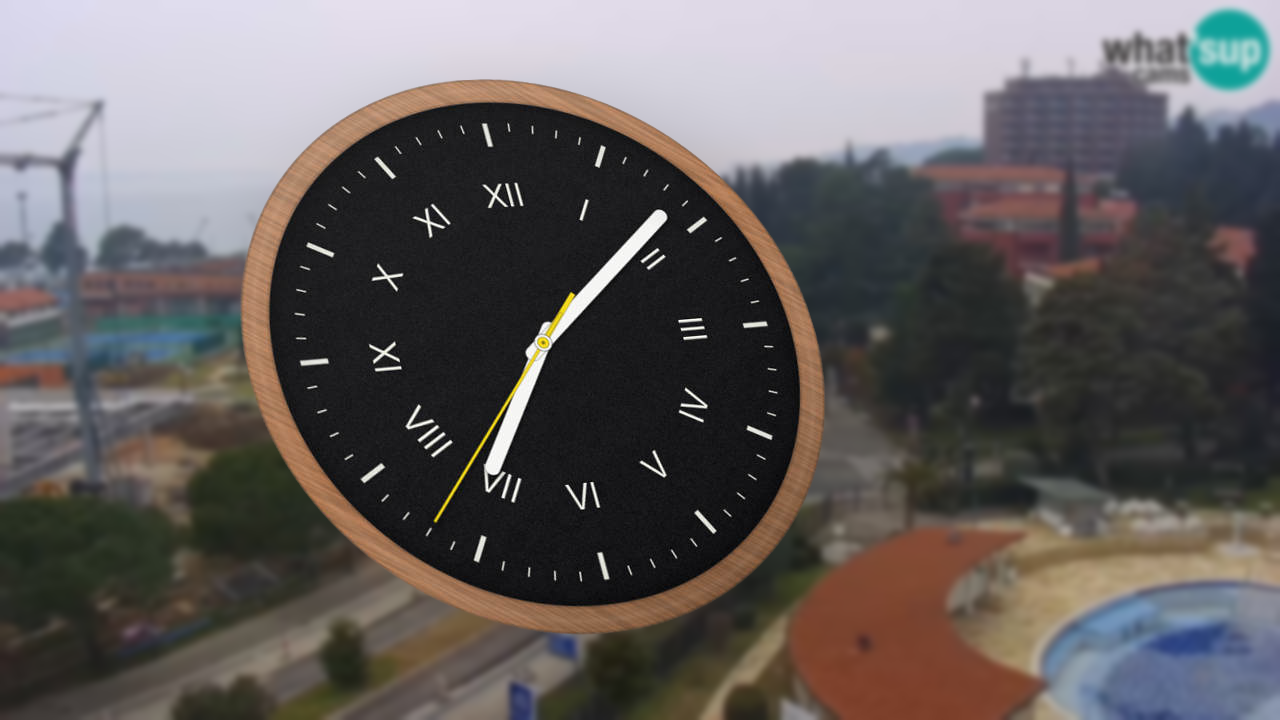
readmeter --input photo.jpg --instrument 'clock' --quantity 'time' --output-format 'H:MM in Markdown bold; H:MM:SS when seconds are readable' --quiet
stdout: **7:08:37**
